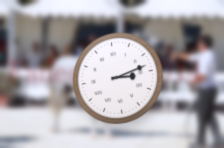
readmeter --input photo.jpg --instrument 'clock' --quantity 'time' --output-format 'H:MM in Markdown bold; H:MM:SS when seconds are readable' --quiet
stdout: **3:13**
